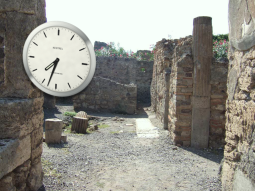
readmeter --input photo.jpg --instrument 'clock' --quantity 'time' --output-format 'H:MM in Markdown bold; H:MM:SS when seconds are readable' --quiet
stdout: **7:33**
